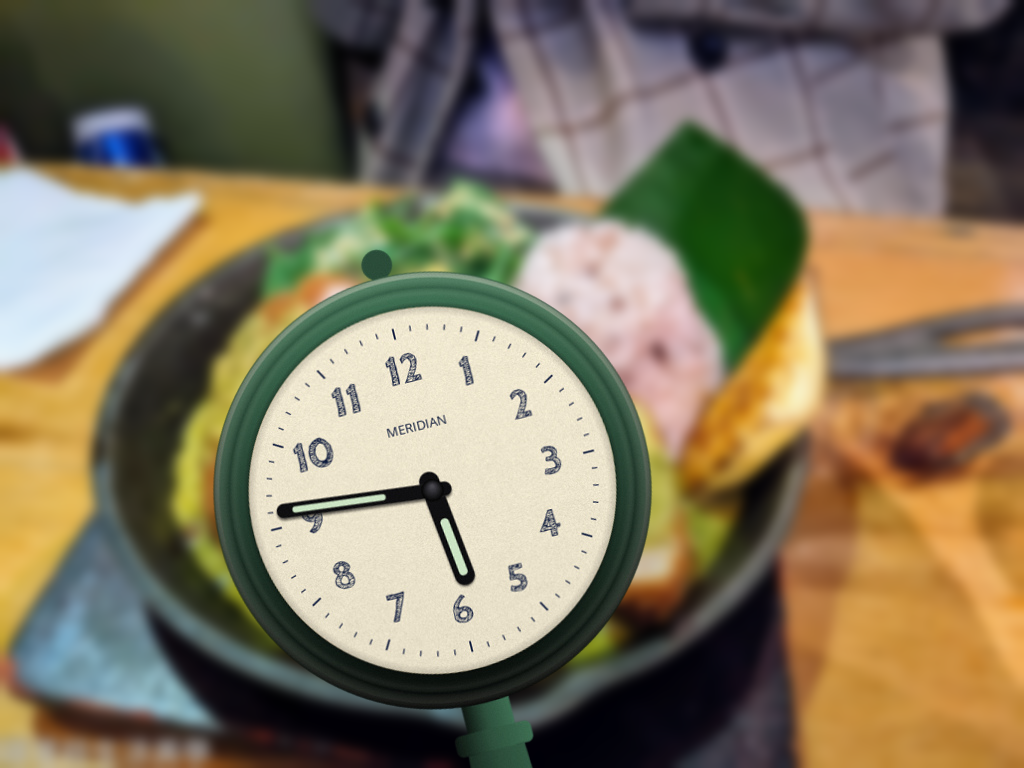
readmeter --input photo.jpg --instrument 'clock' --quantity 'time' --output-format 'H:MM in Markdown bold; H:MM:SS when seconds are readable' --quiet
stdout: **5:46**
